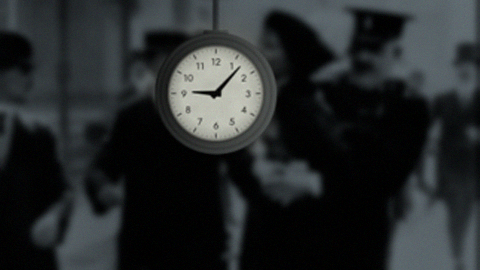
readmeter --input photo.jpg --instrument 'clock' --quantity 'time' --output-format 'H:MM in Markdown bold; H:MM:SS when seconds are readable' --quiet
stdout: **9:07**
